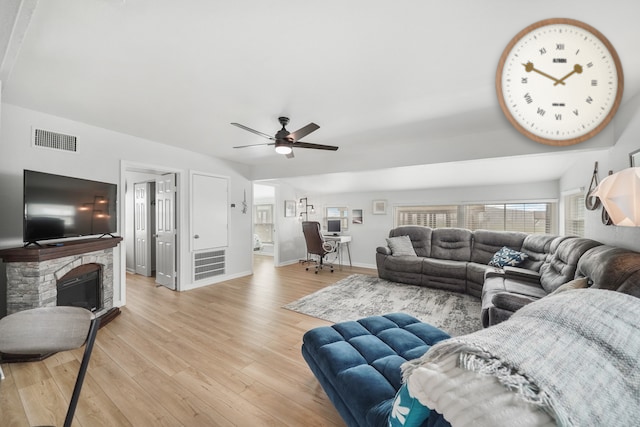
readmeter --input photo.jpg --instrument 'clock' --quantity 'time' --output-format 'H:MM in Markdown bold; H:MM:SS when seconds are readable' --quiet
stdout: **1:49**
